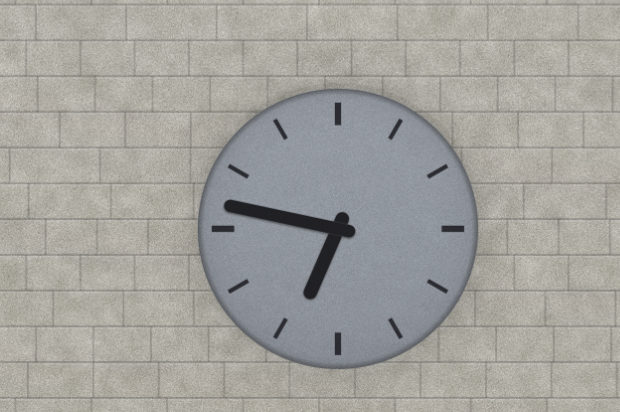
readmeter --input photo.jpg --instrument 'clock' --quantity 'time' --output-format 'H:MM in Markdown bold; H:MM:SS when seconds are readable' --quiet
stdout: **6:47**
